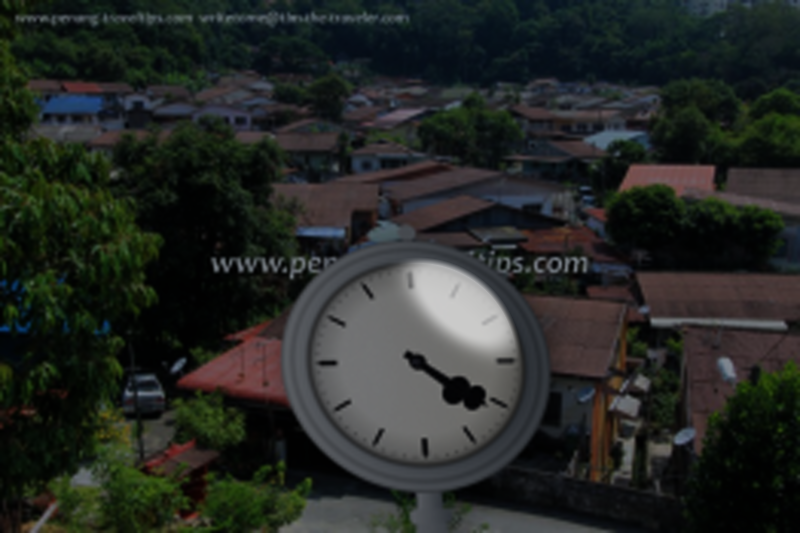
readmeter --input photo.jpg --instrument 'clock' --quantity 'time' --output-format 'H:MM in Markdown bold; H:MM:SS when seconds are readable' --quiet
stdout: **4:21**
